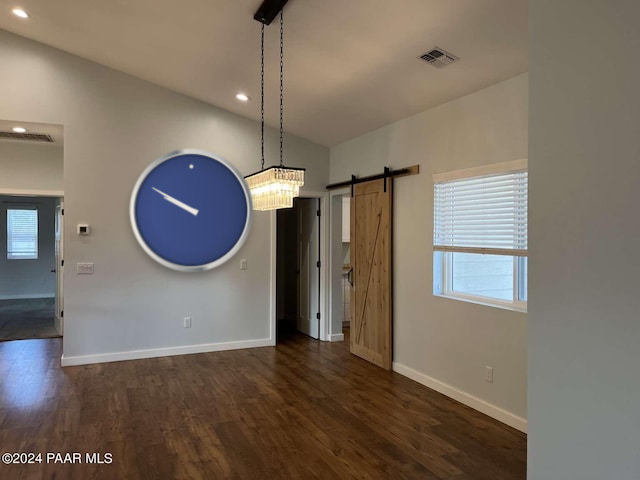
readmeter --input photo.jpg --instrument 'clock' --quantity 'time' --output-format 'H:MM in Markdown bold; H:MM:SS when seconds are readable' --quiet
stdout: **9:50**
